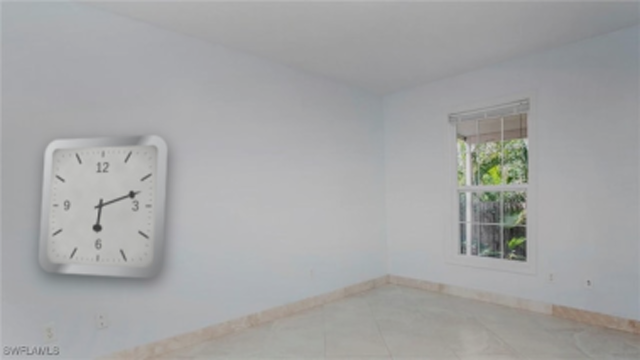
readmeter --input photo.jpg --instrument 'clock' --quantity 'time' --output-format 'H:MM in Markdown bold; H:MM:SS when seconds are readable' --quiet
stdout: **6:12**
